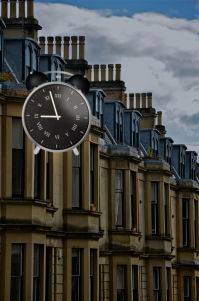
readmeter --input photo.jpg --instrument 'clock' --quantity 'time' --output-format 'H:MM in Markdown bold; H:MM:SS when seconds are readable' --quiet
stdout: **8:57**
